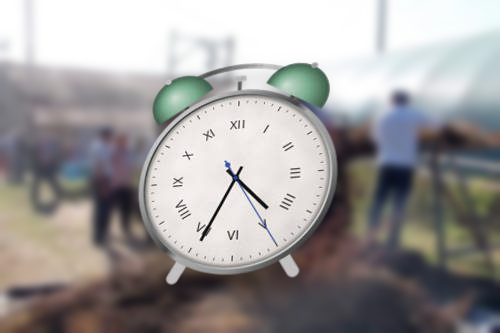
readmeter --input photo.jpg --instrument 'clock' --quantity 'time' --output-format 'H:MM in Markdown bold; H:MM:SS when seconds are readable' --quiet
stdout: **4:34:25**
